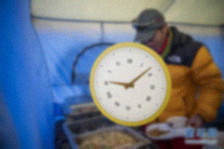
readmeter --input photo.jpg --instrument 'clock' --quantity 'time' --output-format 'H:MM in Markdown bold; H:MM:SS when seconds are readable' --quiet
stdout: **9:08**
